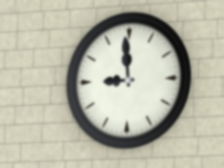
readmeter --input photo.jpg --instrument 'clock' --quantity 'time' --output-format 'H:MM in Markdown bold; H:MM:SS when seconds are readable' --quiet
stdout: **8:59**
